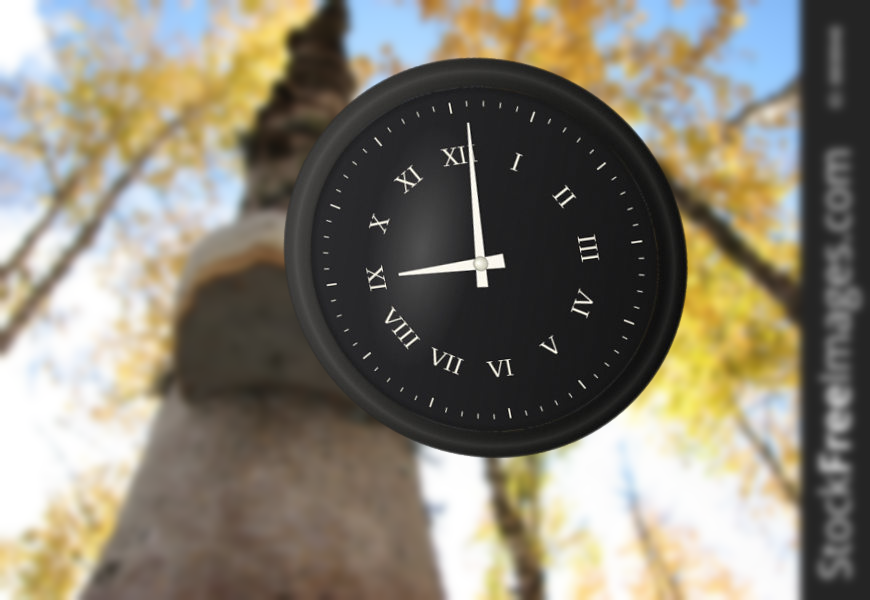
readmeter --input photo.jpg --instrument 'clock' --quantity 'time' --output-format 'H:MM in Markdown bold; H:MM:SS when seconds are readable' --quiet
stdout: **9:01**
